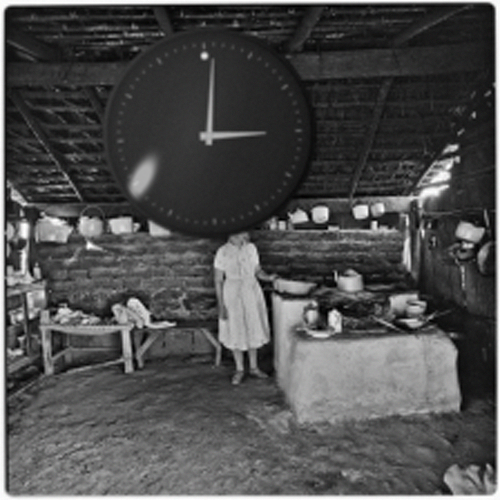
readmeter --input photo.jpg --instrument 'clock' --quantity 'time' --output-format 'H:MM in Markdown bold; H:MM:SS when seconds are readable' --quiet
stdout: **3:01**
